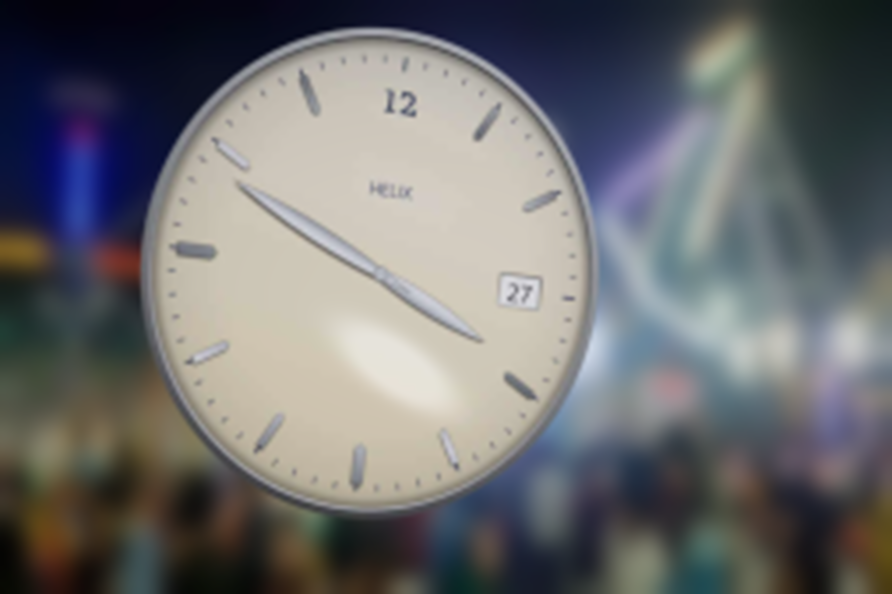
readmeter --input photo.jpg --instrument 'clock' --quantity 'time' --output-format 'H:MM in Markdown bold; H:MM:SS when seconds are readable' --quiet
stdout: **3:49**
